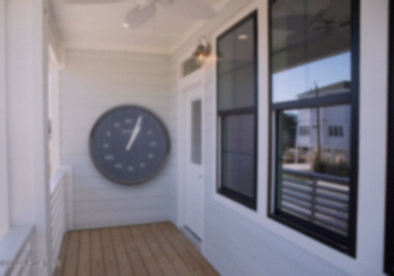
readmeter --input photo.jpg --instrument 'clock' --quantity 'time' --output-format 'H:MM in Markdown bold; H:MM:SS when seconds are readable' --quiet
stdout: **1:04**
